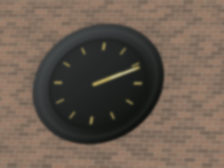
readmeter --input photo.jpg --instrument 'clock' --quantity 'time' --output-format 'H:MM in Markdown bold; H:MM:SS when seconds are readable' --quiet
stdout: **2:11**
